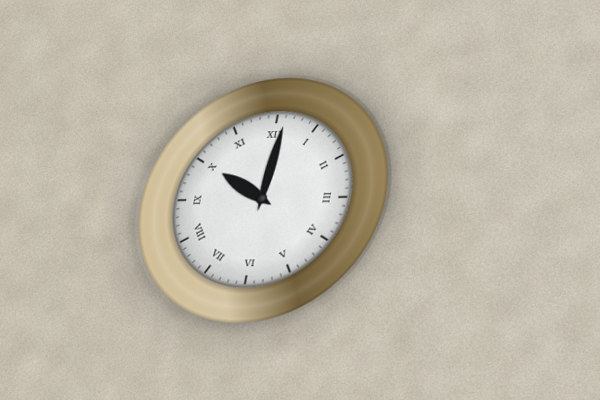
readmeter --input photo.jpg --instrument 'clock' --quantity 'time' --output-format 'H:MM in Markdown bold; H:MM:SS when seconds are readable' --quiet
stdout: **10:01**
